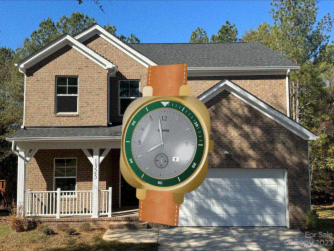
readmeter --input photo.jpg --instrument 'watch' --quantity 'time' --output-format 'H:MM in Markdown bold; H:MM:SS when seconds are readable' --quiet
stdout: **7:58**
